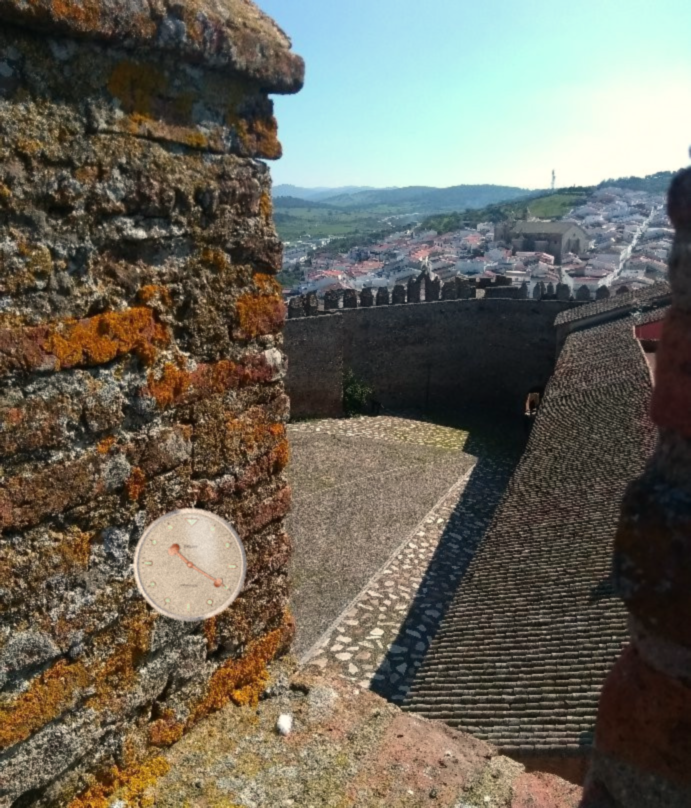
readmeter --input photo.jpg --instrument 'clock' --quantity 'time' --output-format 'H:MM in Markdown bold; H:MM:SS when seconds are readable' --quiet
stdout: **10:20**
